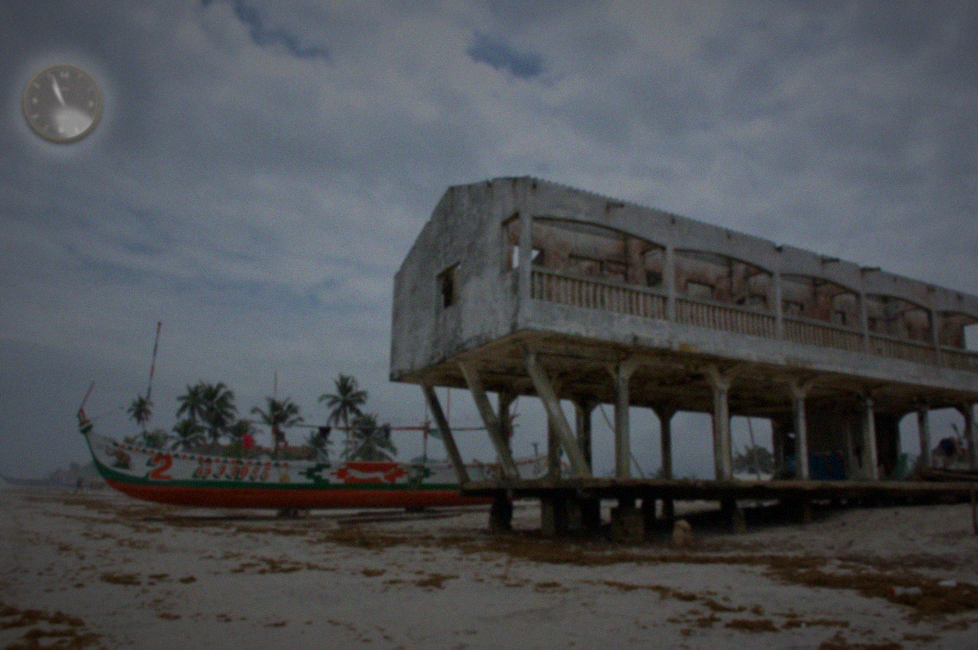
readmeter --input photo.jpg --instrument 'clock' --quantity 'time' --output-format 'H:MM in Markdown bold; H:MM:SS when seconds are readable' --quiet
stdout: **10:56**
